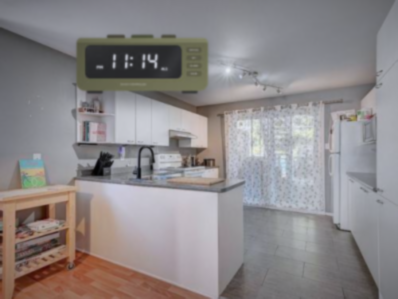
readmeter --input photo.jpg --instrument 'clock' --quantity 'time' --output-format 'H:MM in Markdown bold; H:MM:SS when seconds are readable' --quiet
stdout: **11:14**
